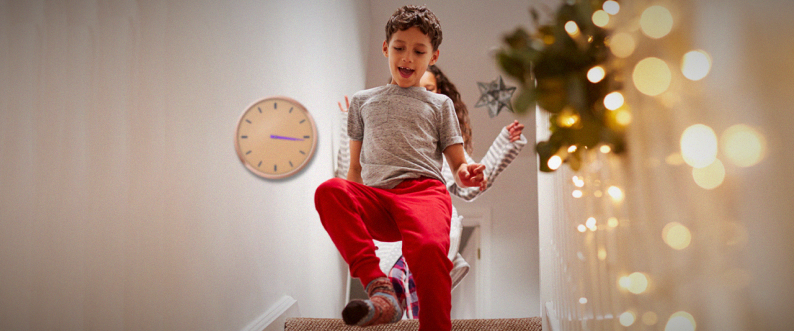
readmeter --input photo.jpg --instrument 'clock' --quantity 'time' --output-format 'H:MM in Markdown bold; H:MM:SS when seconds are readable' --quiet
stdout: **3:16**
